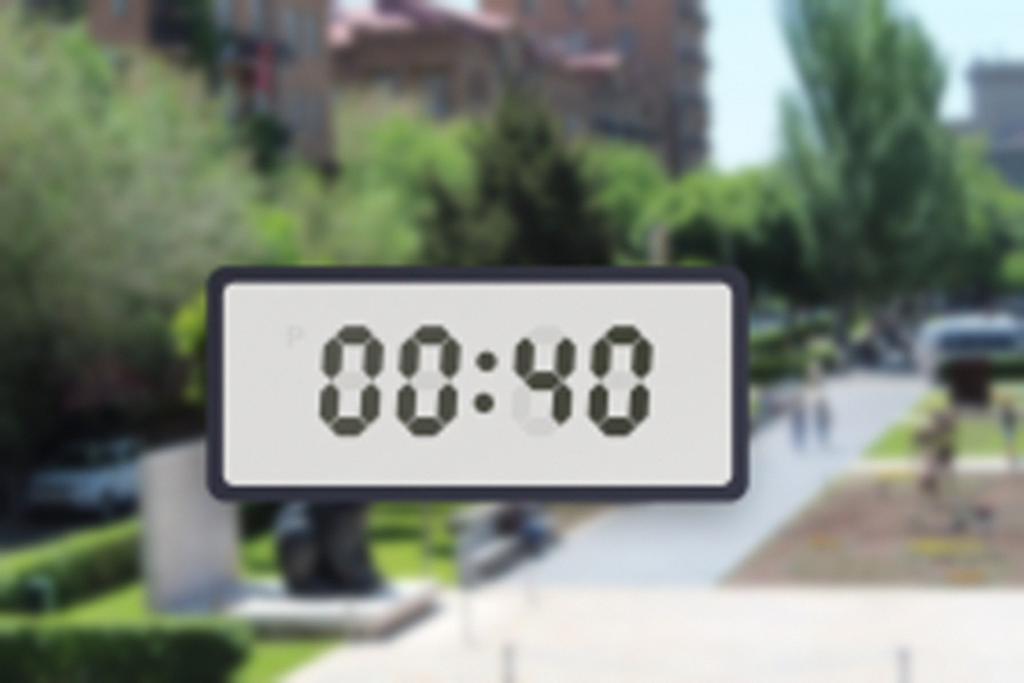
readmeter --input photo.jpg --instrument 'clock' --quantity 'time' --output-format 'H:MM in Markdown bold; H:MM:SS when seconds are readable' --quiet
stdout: **0:40**
